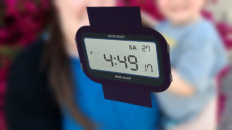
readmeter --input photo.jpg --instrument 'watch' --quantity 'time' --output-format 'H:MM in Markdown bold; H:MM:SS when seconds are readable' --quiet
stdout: **4:49:17**
